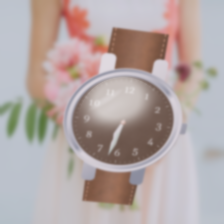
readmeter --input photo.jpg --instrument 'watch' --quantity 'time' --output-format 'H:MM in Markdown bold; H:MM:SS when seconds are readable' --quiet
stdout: **6:32**
